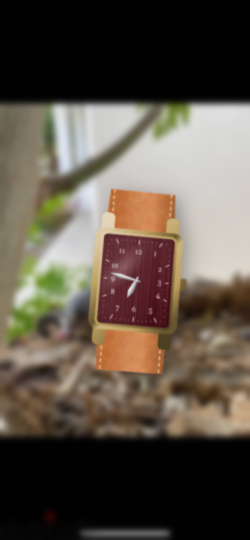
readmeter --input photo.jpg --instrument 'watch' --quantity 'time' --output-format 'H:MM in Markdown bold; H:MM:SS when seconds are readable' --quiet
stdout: **6:47**
